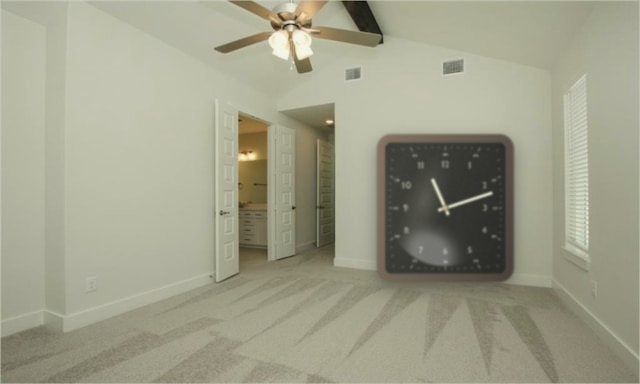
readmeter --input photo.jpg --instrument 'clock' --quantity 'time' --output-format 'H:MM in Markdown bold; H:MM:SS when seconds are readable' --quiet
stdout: **11:12**
